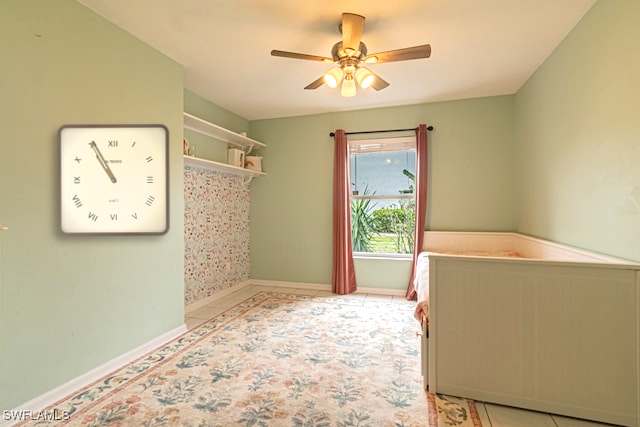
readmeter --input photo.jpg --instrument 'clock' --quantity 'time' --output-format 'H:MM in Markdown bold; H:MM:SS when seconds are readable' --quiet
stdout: **10:55**
